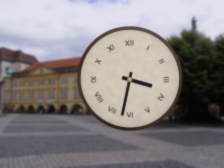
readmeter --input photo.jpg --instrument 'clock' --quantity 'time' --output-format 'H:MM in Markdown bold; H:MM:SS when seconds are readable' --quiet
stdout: **3:32**
